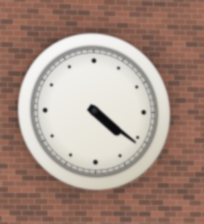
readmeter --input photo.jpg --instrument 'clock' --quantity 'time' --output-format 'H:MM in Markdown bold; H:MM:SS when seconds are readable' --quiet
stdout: **4:21**
